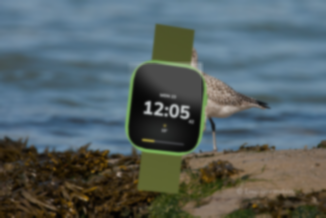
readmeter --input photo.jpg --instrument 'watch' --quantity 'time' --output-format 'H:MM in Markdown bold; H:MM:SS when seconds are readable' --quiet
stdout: **12:05**
